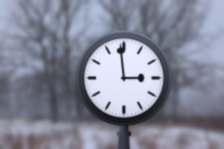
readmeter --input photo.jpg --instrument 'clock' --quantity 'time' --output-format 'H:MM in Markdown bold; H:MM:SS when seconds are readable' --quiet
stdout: **2:59**
